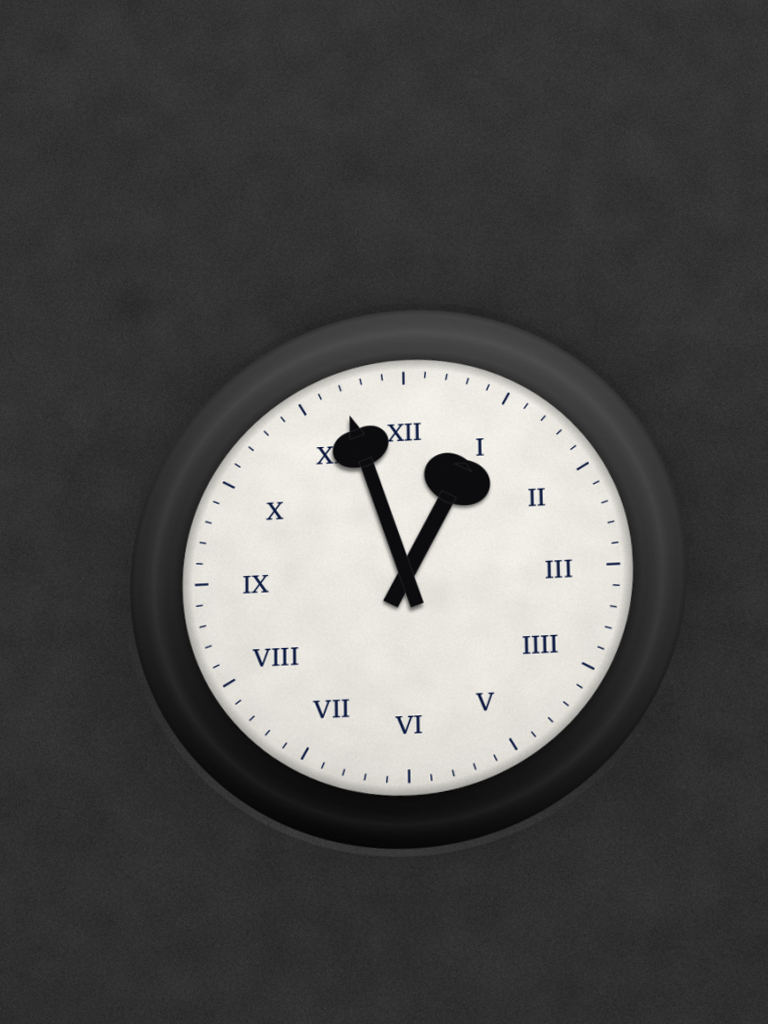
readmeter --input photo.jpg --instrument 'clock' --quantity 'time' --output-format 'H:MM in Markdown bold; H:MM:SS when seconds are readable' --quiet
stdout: **12:57**
